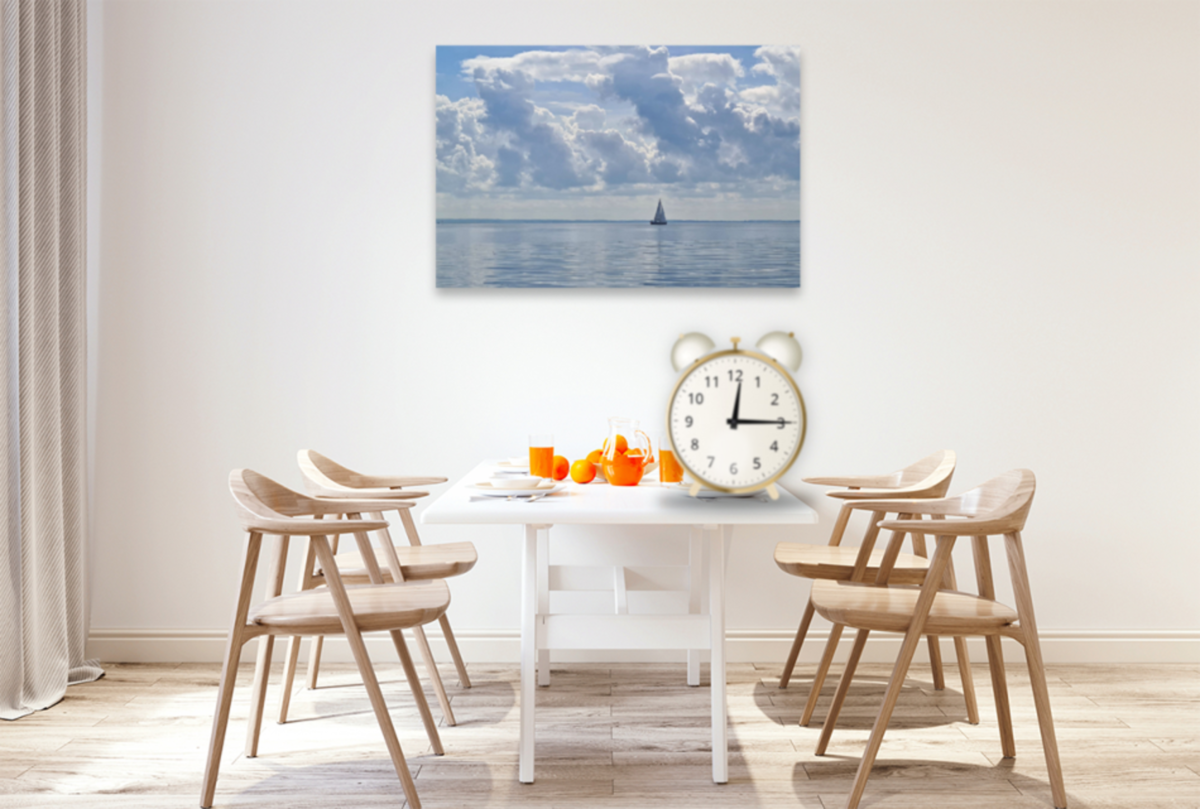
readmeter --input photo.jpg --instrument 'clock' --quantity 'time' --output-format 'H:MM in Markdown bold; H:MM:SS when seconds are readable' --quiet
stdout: **12:15**
